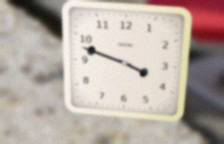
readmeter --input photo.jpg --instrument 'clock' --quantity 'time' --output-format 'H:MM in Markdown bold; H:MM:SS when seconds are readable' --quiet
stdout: **3:48**
